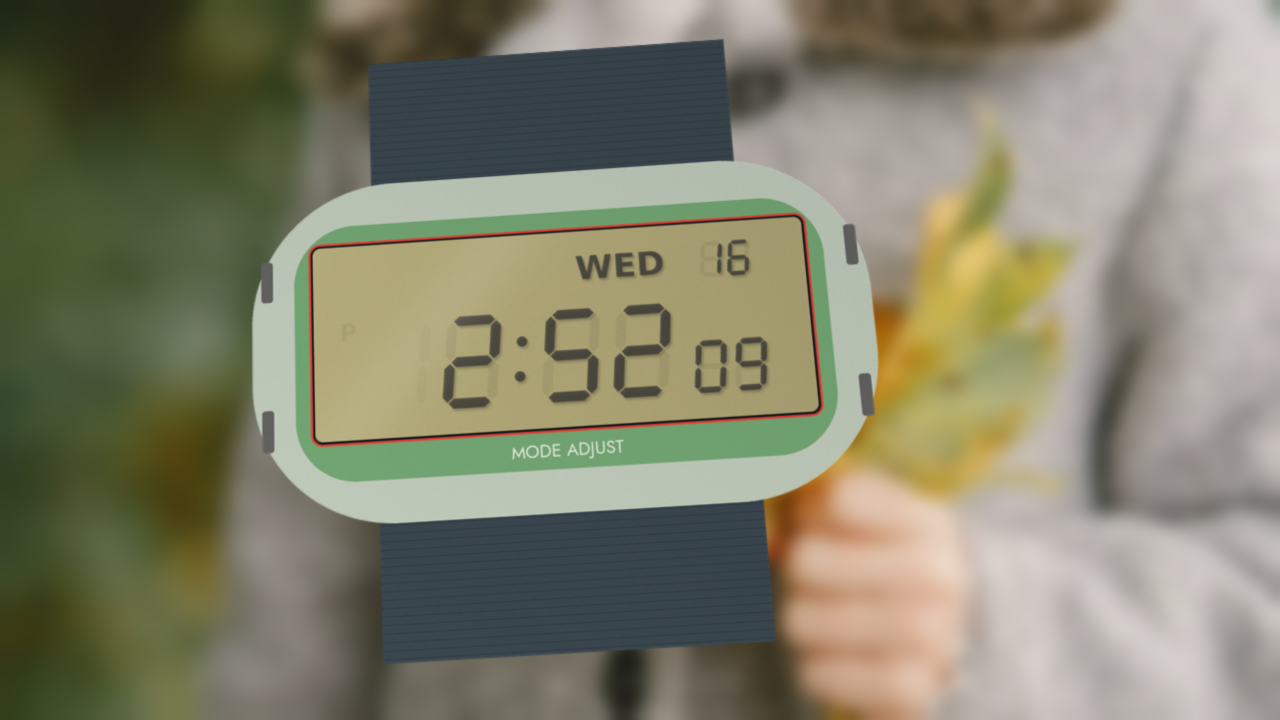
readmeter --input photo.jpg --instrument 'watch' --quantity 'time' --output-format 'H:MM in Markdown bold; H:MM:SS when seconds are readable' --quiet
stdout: **2:52:09**
